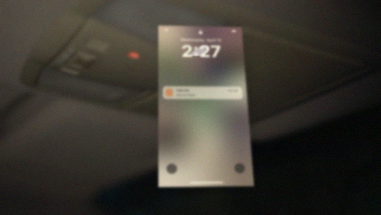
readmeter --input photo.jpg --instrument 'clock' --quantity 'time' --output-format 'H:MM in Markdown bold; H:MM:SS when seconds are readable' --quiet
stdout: **2:27**
